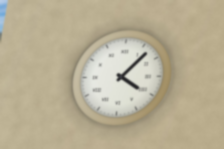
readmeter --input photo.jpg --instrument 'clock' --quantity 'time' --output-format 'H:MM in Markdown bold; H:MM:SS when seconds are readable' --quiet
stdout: **4:07**
